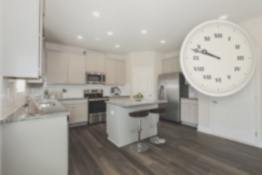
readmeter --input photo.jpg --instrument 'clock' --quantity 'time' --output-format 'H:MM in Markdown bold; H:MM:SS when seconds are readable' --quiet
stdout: **9:48**
